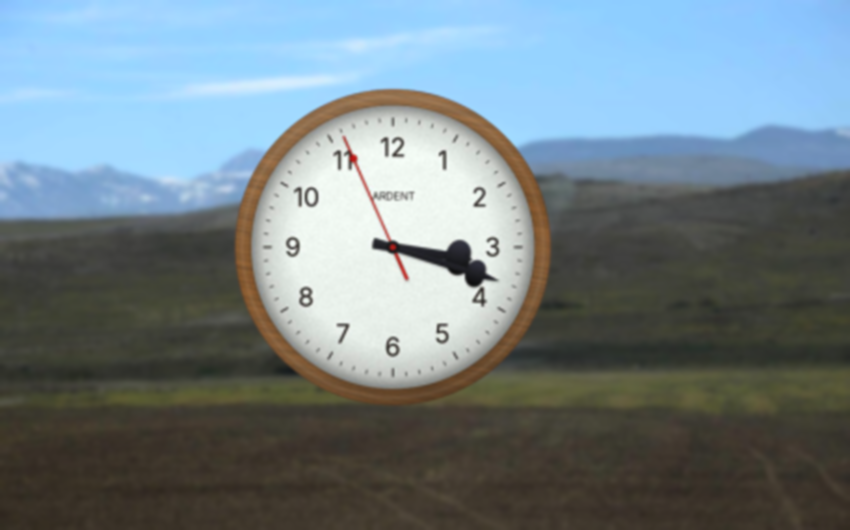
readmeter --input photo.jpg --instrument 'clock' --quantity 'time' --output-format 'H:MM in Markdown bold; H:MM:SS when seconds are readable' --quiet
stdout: **3:17:56**
